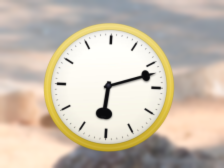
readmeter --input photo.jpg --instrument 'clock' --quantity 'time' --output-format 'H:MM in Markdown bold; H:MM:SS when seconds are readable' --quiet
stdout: **6:12**
